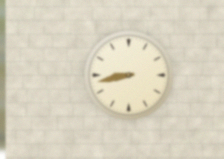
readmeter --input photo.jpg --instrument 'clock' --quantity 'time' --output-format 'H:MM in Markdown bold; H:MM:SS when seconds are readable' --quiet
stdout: **8:43**
